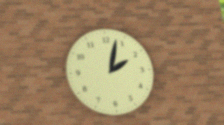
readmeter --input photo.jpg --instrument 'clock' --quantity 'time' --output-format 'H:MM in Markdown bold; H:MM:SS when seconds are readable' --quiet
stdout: **2:03**
